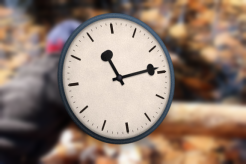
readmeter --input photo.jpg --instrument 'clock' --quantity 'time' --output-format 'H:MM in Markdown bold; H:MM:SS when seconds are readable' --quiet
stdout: **11:14**
